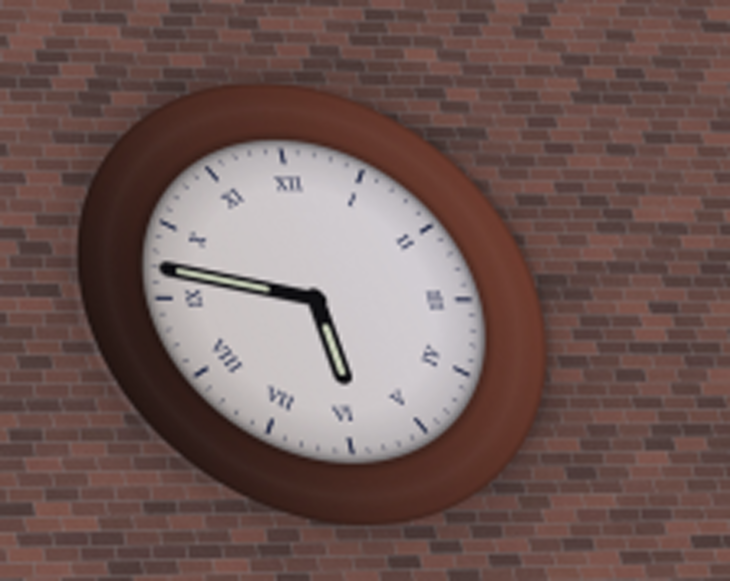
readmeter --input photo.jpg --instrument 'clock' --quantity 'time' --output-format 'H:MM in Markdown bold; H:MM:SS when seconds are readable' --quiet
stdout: **5:47**
